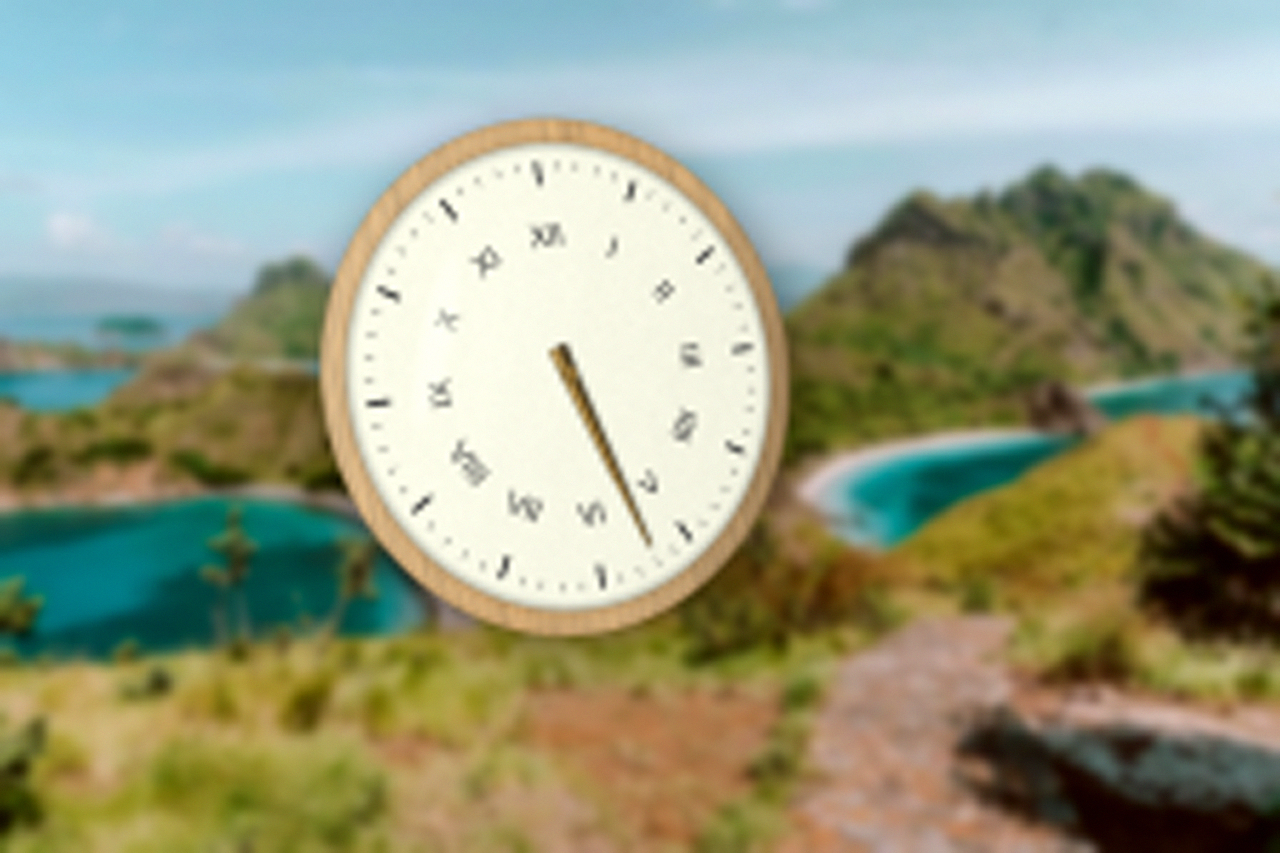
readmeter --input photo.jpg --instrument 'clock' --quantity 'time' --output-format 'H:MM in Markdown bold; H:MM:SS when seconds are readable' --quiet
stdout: **5:27**
